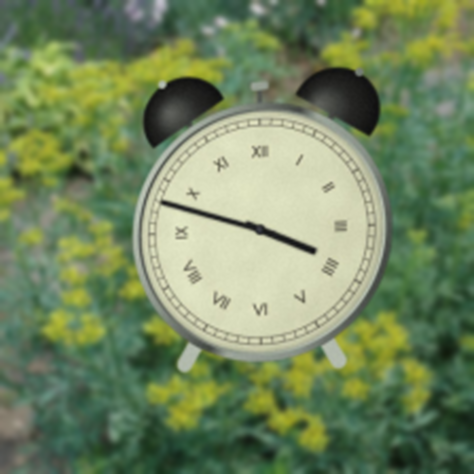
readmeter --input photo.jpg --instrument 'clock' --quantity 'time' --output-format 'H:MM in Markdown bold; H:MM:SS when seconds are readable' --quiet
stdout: **3:48**
